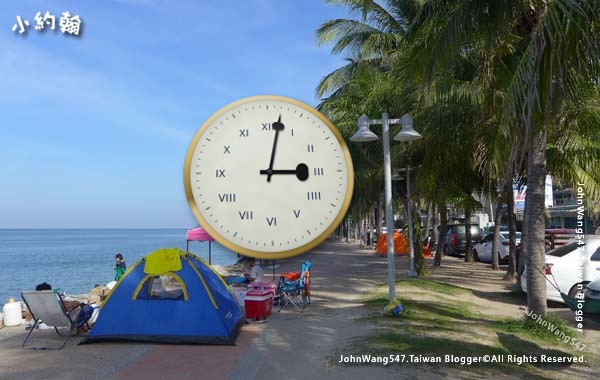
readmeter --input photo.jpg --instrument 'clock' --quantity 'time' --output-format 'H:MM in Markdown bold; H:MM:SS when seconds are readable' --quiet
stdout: **3:02**
